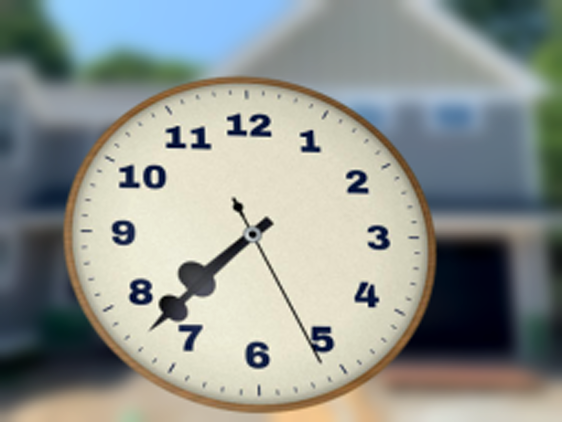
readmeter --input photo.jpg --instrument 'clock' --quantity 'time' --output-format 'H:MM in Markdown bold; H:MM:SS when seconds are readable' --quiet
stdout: **7:37:26**
